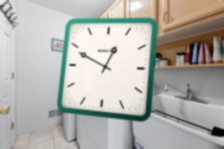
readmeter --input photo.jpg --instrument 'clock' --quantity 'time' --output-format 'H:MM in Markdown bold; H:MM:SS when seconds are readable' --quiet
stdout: **12:49**
